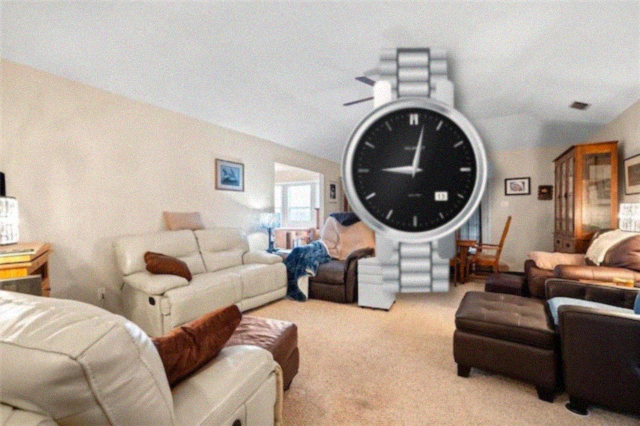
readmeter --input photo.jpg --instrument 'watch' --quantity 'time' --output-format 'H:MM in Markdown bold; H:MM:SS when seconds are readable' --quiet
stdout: **9:02**
